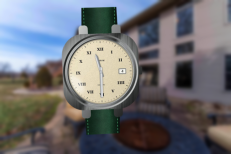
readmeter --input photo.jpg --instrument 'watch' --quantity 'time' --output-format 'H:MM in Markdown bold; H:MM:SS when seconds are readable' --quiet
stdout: **11:30**
